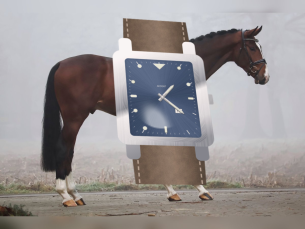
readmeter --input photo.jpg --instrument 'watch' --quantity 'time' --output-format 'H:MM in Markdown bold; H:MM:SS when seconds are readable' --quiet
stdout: **1:22**
